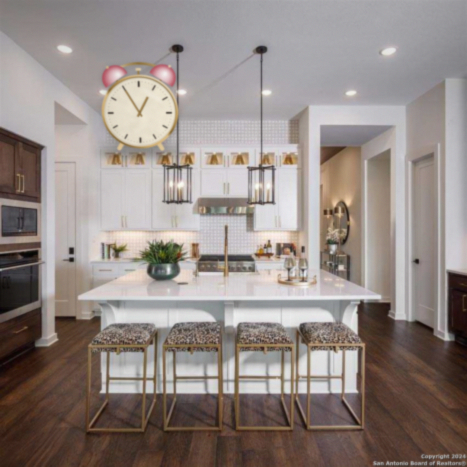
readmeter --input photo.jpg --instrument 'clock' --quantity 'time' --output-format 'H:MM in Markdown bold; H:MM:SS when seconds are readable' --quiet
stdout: **12:55**
